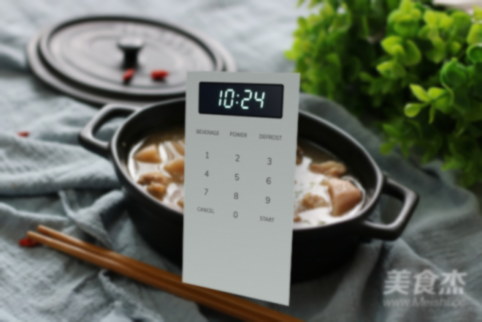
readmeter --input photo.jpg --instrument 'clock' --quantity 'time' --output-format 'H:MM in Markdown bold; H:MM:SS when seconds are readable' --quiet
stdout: **10:24**
